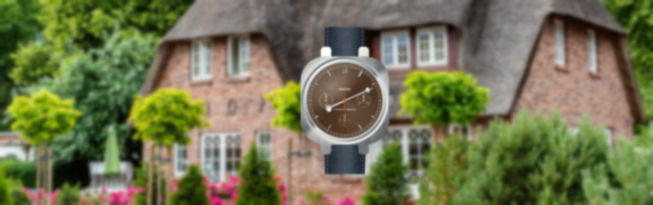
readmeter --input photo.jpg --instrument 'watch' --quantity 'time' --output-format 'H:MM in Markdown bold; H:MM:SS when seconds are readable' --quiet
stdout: **8:11**
